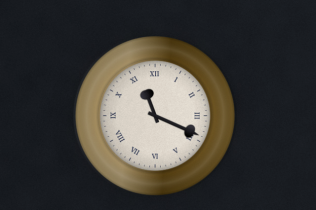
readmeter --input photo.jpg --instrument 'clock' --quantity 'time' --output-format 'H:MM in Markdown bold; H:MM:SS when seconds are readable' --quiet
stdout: **11:19**
